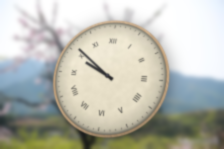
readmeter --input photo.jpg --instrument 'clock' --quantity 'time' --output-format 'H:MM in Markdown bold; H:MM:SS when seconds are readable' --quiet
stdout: **9:51**
